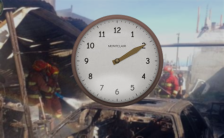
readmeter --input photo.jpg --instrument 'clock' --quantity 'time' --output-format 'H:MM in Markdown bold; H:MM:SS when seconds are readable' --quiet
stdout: **2:10**
